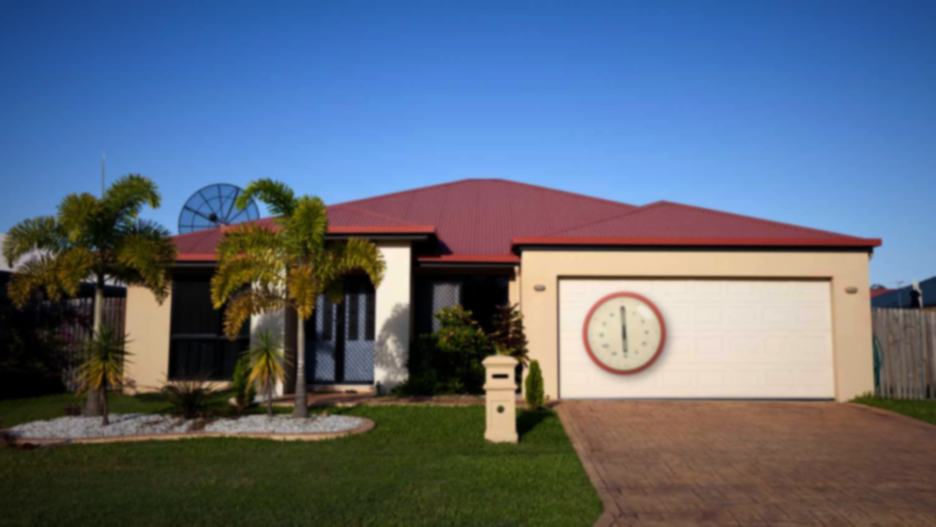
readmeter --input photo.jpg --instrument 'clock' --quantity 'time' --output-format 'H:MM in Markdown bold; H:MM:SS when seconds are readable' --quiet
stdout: **6:00**
